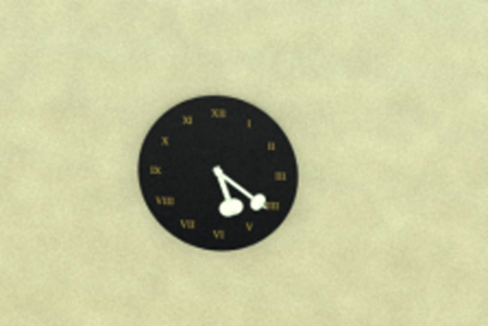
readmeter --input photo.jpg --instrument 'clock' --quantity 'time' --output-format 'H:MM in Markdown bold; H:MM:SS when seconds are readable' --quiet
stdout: **5:21**
